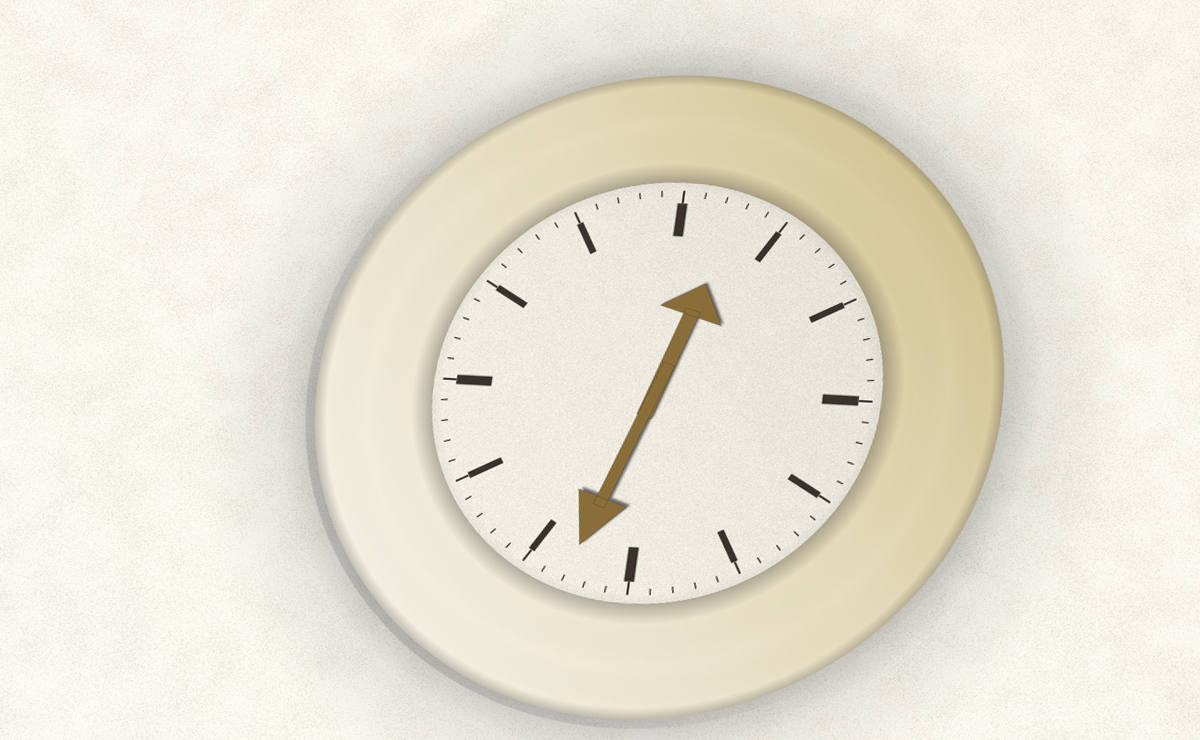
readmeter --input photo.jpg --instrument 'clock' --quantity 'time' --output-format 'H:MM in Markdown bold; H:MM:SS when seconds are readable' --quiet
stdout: **12:33**
